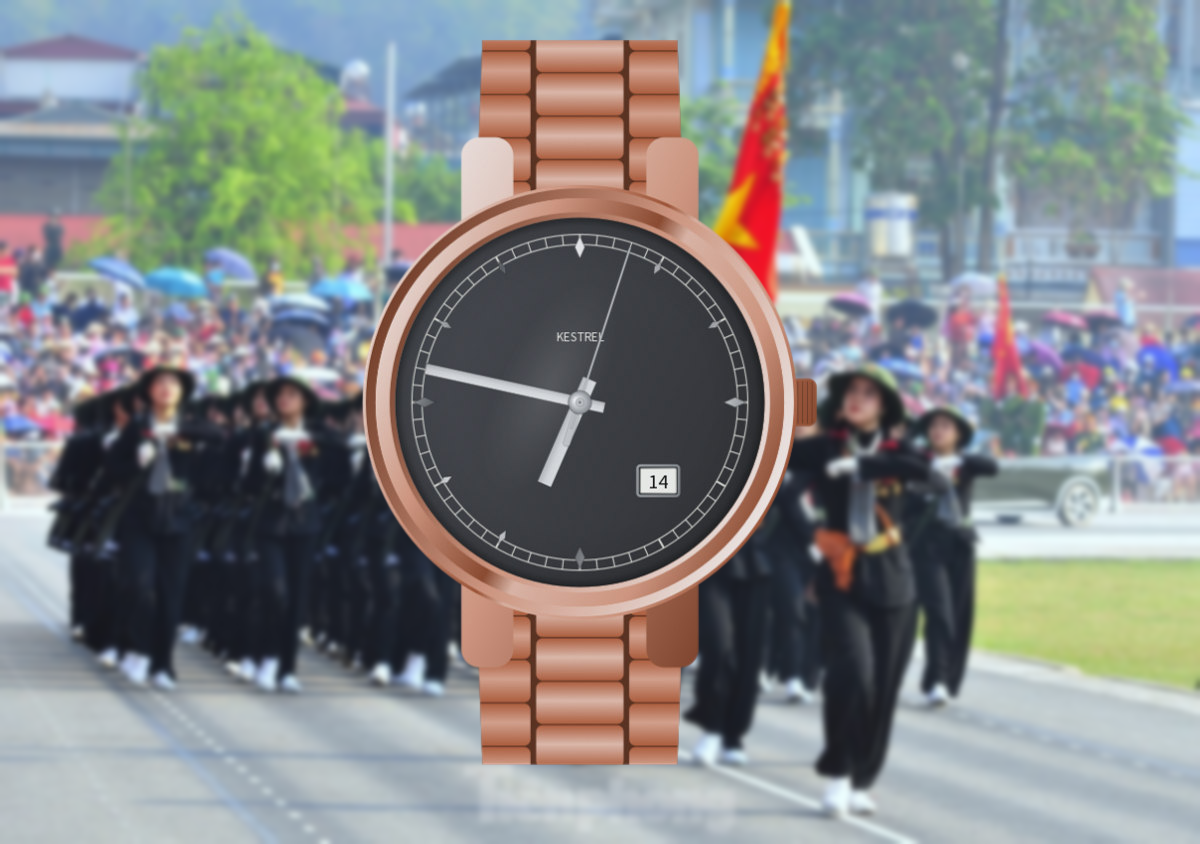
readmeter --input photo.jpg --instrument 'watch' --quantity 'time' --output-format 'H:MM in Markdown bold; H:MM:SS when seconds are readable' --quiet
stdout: **6:47:03**
